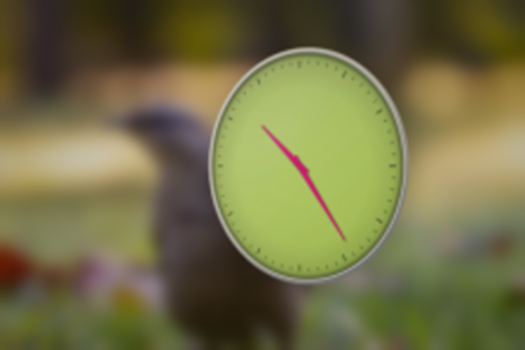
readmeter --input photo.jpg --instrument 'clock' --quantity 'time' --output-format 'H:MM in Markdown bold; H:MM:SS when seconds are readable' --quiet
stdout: **10:24**
